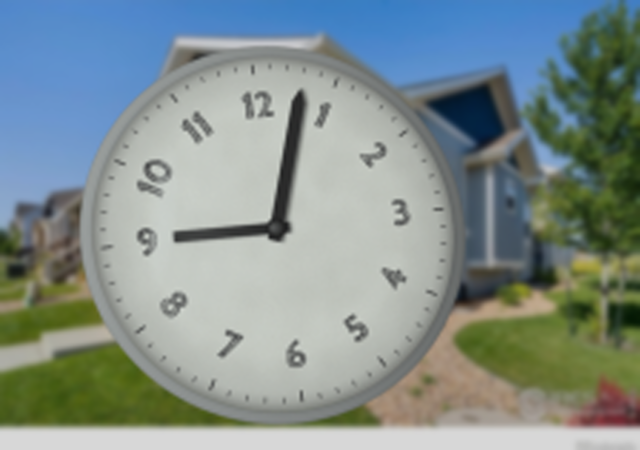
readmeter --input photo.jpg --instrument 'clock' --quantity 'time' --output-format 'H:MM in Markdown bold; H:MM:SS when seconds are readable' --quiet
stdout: **9:03**
